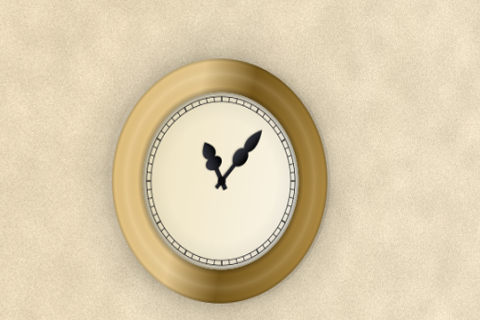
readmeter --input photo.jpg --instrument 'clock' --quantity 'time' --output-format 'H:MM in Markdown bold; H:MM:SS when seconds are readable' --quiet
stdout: **11:07**
